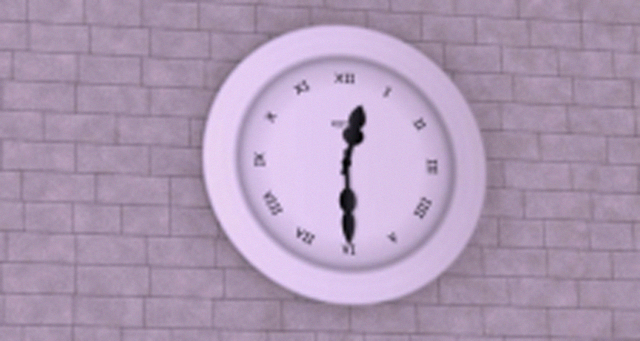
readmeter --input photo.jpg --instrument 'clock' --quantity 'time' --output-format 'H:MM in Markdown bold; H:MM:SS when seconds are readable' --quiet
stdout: **12:30**
